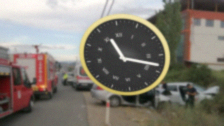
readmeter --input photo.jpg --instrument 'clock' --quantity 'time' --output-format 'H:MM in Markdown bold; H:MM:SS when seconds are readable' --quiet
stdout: **11:18**
